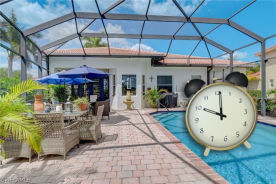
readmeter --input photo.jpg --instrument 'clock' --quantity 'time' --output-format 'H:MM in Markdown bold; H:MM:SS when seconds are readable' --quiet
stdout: **10:01**
